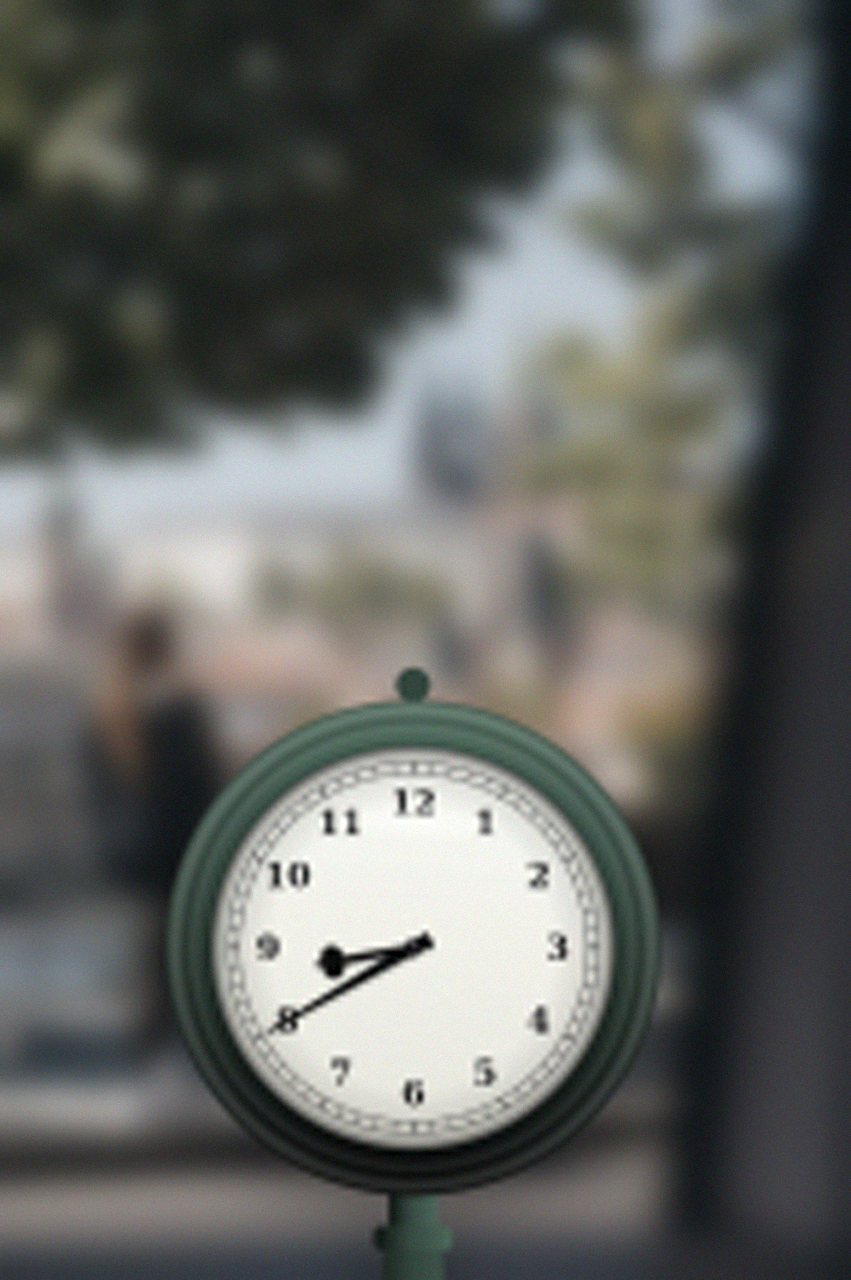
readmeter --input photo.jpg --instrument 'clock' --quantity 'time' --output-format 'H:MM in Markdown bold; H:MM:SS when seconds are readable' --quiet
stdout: **8:40**
